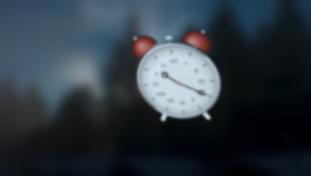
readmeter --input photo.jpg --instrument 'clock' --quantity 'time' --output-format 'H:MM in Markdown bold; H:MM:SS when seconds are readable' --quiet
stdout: **10:20**
